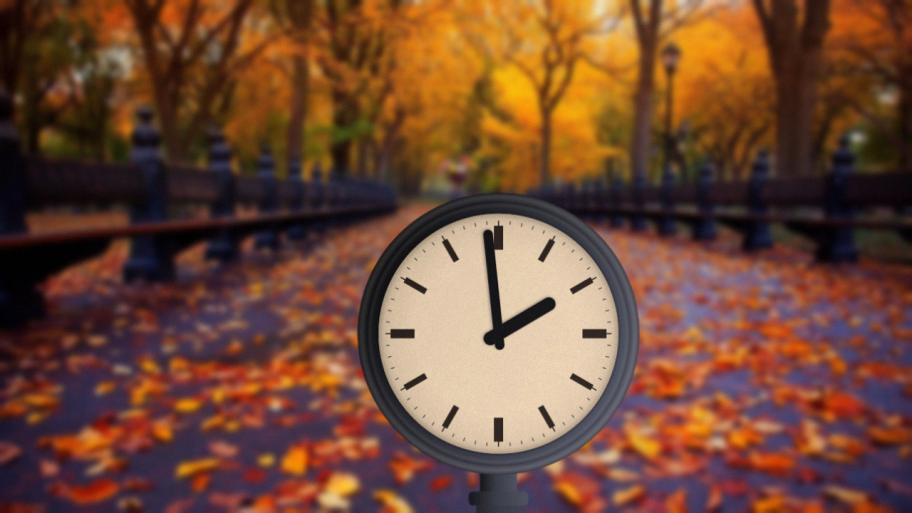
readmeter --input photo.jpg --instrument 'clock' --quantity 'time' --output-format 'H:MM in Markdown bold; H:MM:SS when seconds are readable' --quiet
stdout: **1:59**
